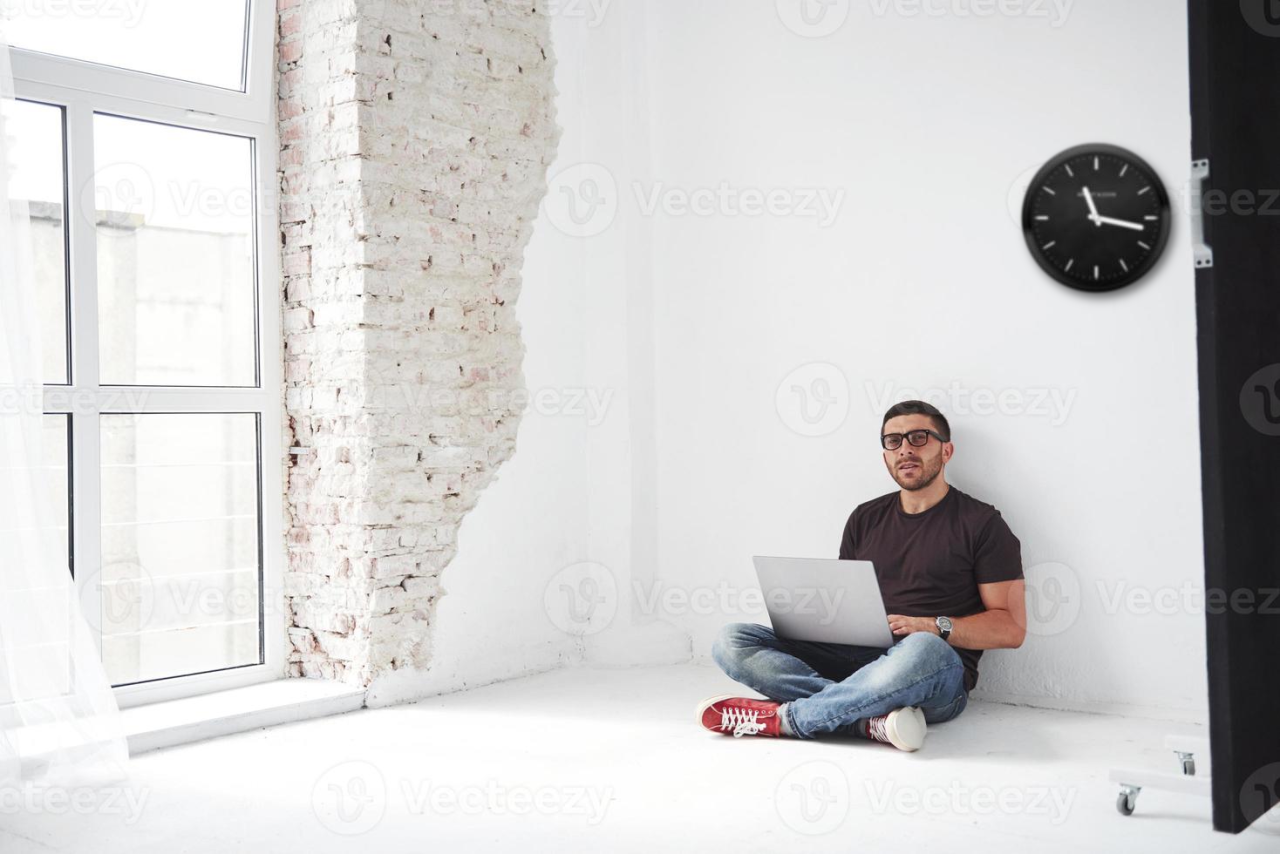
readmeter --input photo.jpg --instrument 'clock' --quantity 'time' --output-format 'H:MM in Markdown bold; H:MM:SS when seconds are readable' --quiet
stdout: **11:17**
